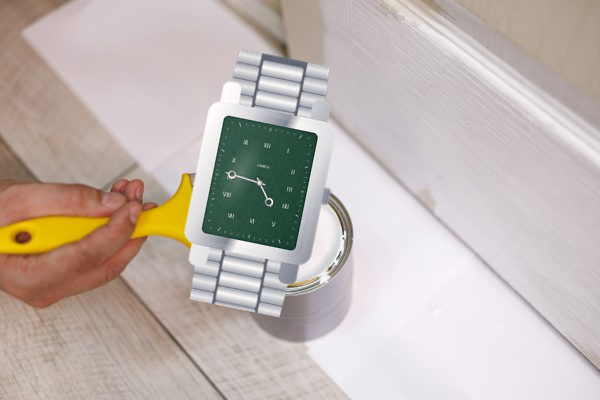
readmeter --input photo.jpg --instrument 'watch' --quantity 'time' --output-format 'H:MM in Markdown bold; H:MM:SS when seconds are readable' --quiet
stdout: **4:46**
